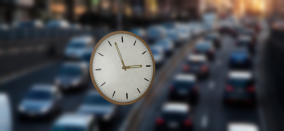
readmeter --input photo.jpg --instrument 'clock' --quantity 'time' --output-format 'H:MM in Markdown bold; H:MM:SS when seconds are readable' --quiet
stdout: **2:57**
